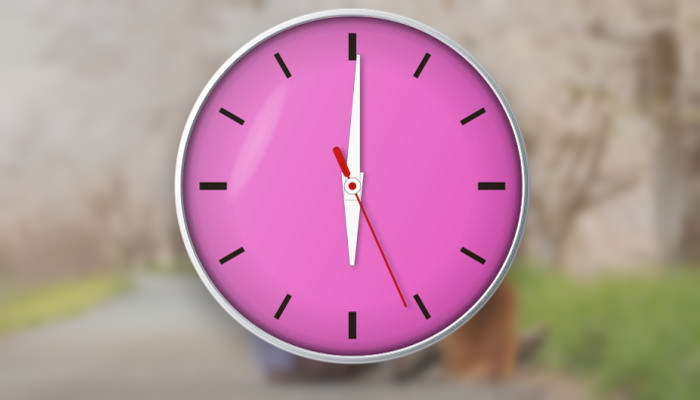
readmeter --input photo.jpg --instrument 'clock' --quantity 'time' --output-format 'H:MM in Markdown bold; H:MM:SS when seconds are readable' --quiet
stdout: **6:00:26**
